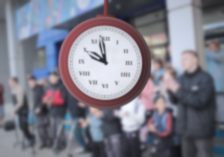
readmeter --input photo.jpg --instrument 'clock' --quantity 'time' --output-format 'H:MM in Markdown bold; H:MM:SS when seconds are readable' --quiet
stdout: **9:58**
